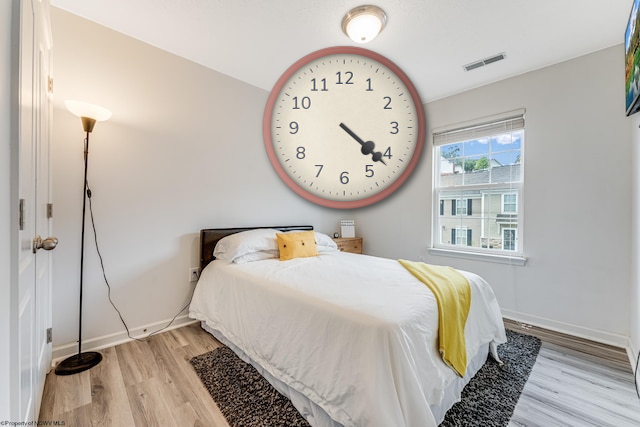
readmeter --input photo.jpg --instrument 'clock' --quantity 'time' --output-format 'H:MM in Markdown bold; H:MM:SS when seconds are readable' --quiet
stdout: **4:22**
